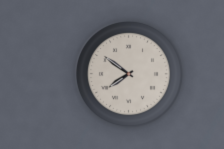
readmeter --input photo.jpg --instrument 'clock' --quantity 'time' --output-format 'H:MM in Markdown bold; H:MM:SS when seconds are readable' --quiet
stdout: **7:51**
